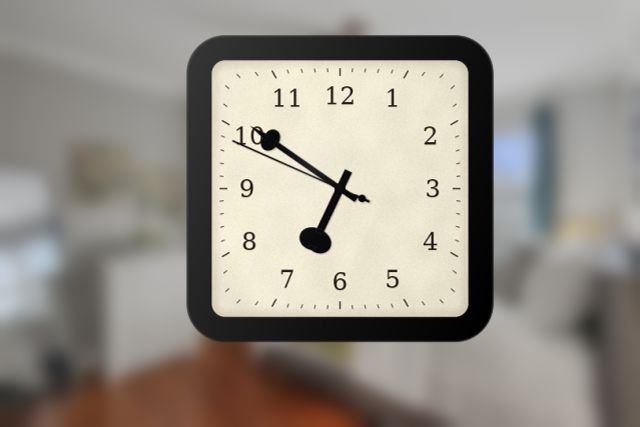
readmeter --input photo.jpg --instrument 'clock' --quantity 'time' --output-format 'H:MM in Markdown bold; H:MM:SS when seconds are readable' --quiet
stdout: **6:50:49**
